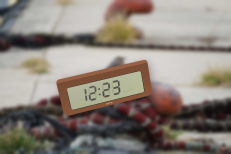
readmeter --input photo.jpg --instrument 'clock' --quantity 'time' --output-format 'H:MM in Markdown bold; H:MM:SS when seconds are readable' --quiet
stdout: **12:23**
